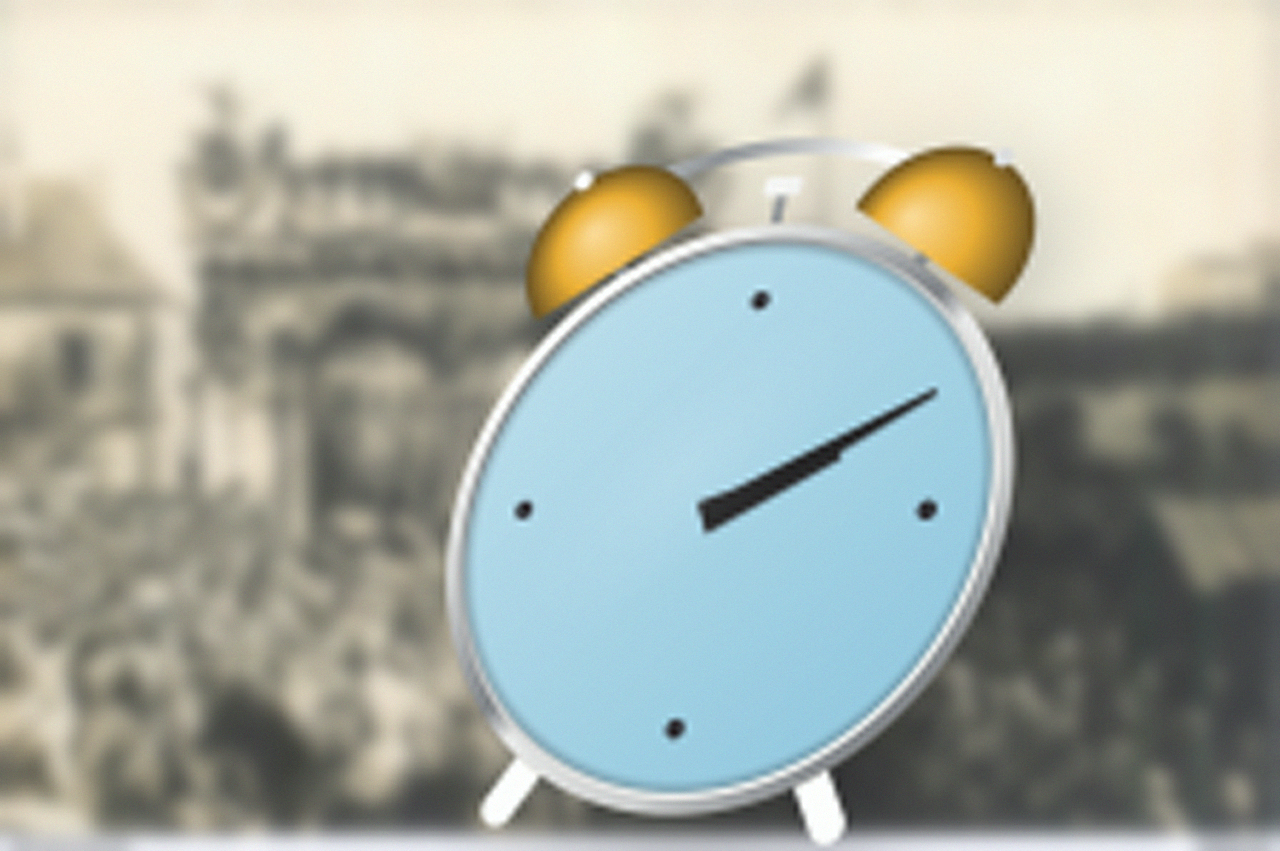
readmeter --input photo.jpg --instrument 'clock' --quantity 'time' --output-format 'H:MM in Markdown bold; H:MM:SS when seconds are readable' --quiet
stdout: **2:10**
